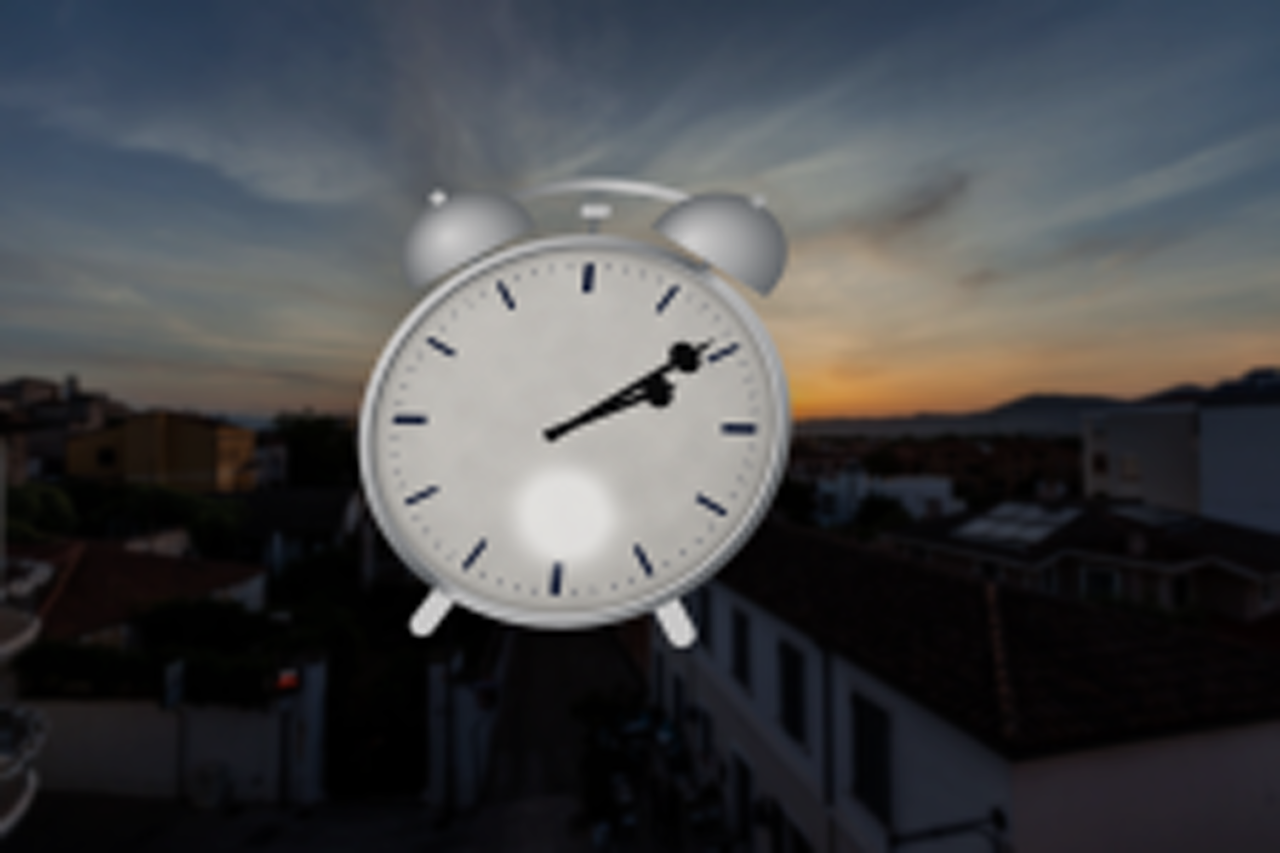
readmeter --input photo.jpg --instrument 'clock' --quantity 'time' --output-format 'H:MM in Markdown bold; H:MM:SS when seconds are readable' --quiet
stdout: **2:09**
